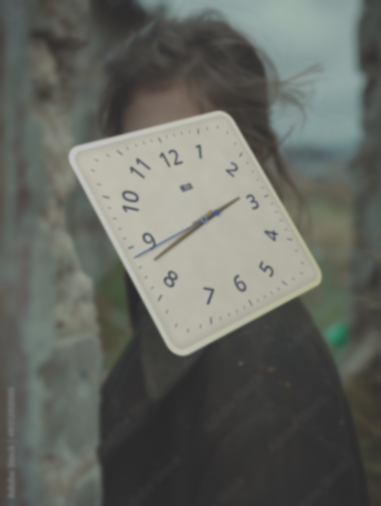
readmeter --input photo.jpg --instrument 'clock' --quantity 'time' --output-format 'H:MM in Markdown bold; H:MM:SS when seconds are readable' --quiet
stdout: **2:42:44**
